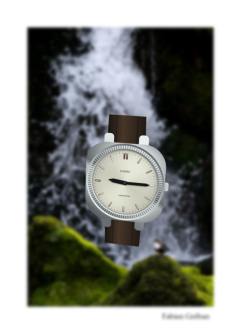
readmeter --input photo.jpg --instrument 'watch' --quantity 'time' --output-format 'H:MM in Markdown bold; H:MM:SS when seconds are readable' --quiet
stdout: **9:15**
